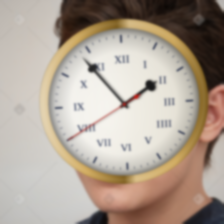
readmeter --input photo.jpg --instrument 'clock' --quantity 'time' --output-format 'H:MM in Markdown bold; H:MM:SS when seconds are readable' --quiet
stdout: **1:53:40**
